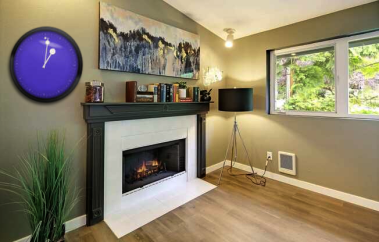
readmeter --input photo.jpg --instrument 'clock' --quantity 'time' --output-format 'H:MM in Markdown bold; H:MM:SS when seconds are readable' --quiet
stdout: **1:01**
